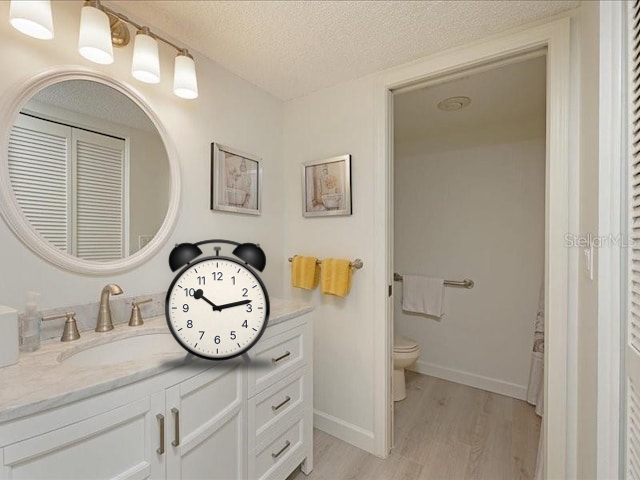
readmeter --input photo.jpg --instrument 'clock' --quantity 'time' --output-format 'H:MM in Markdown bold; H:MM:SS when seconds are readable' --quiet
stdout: **10:13**
